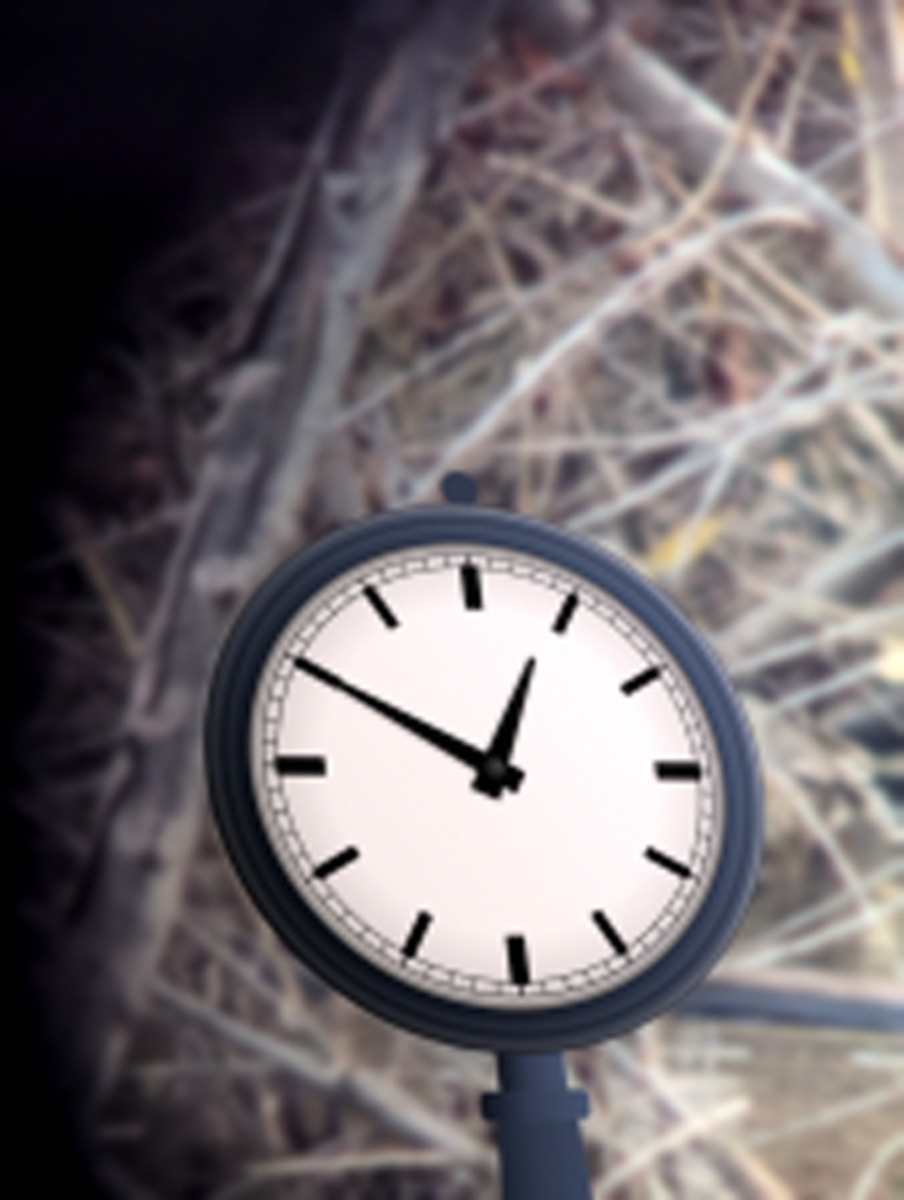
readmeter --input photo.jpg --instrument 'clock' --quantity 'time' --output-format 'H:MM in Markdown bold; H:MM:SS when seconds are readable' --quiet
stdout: **12:50**
